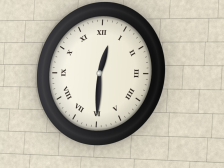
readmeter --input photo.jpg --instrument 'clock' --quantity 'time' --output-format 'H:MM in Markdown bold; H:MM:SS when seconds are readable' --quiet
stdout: **12:30**
